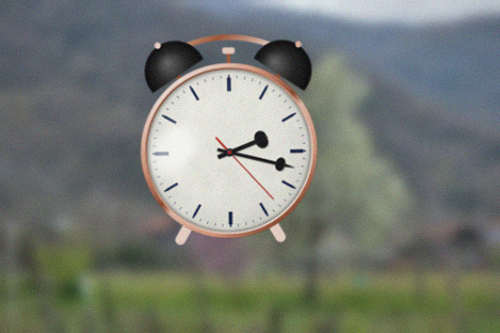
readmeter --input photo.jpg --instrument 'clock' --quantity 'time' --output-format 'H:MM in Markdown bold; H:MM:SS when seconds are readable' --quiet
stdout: **2:17:23**
